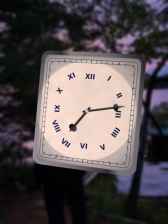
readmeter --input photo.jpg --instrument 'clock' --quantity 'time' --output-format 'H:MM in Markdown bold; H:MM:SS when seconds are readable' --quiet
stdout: **7:13**
